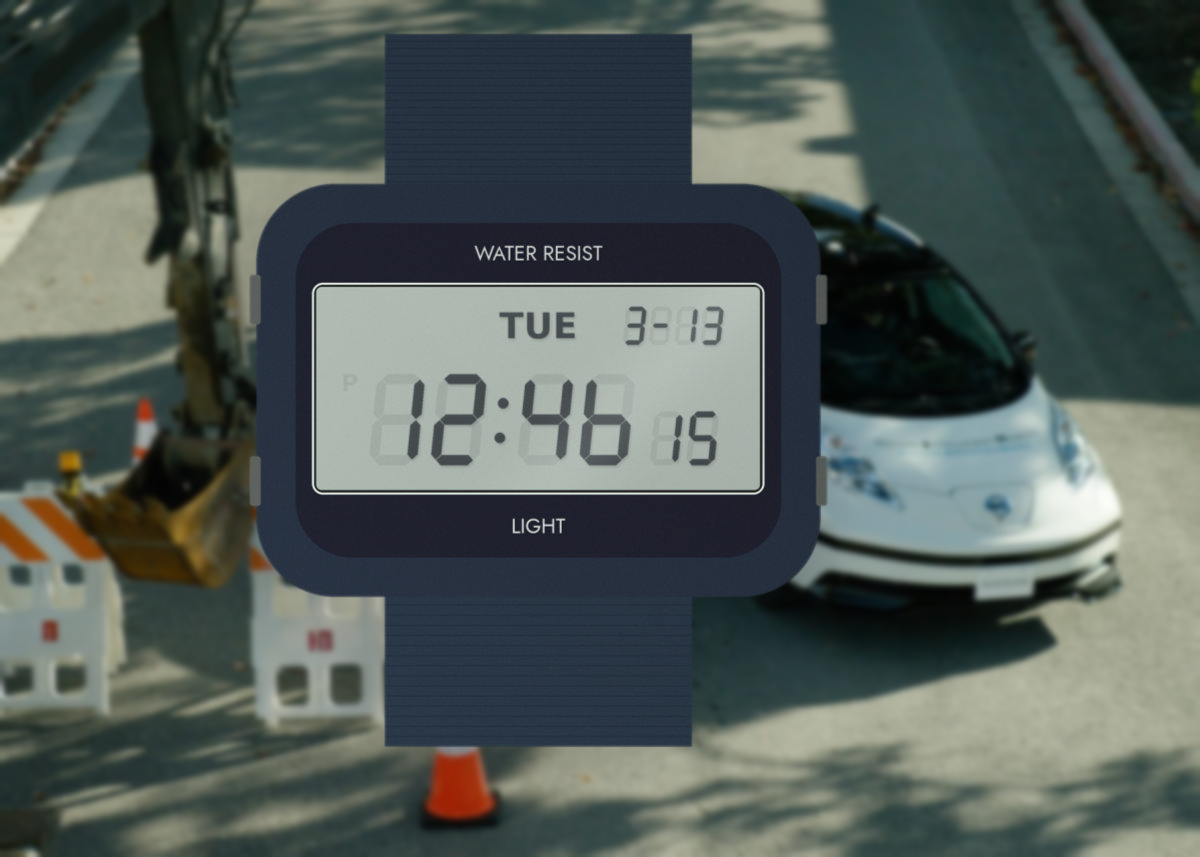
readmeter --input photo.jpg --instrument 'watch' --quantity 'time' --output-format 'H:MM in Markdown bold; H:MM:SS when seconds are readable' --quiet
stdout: **12:46:15**
